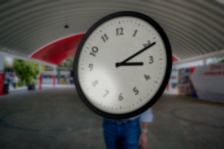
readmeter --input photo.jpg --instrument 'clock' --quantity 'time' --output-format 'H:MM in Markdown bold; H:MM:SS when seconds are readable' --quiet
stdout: **3:11**
